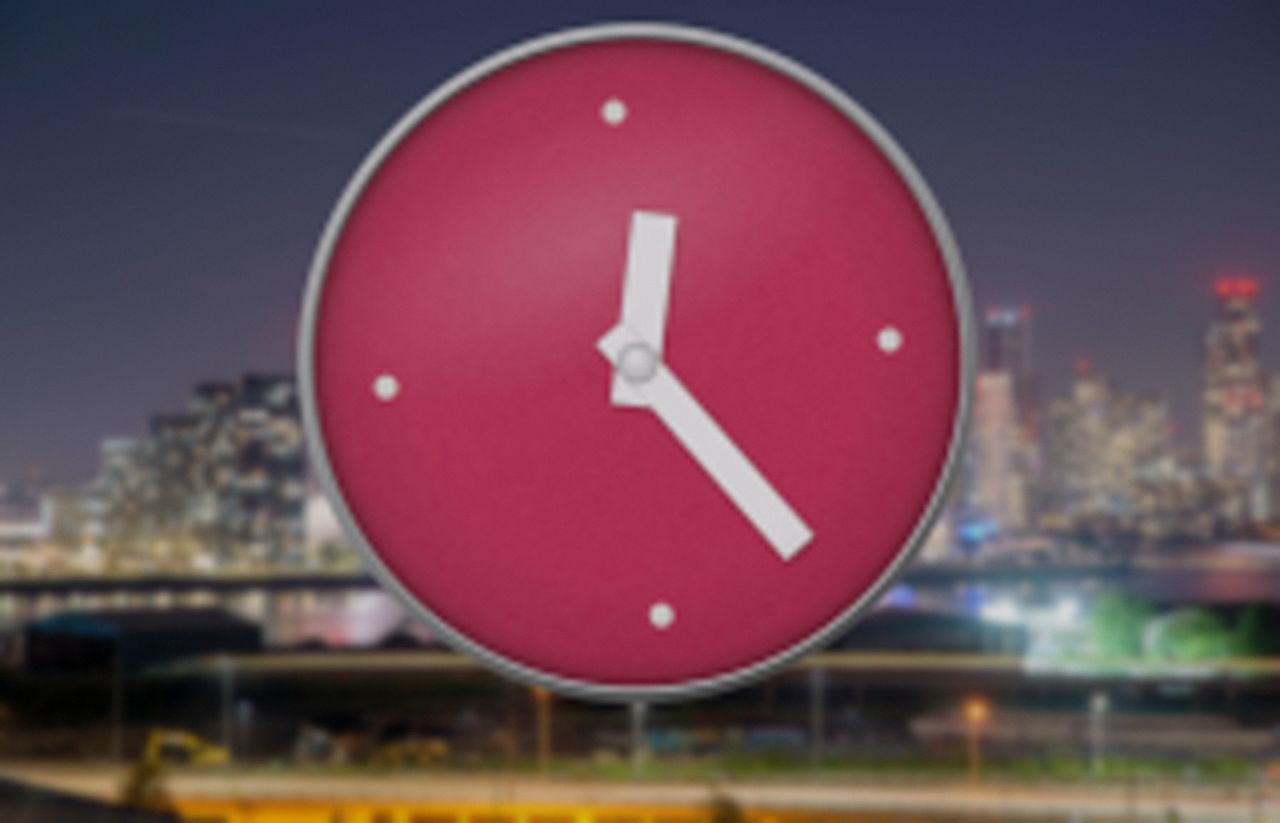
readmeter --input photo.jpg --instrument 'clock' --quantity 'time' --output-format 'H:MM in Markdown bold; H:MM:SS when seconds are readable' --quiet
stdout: **12:24**
